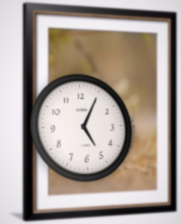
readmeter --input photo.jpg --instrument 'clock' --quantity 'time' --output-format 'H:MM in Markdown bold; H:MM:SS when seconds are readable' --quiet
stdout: **5:05**
